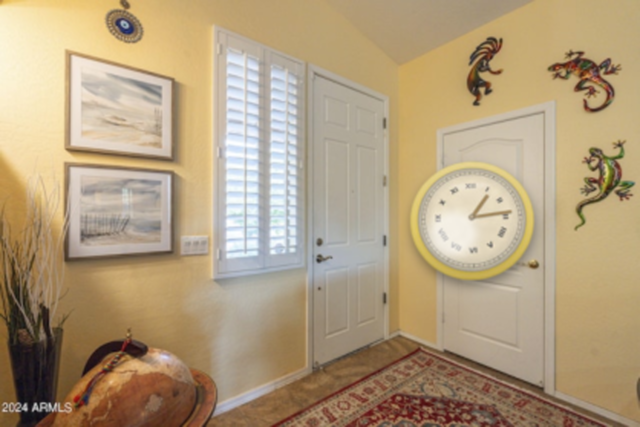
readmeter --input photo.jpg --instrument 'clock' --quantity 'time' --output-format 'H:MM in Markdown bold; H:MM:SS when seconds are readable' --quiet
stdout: **1:14**
